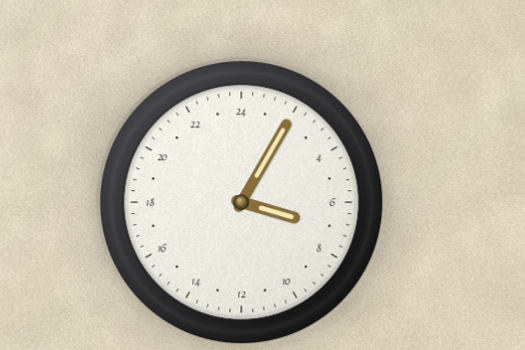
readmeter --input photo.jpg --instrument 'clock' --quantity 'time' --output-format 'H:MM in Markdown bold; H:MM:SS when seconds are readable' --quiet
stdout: **7:05**
